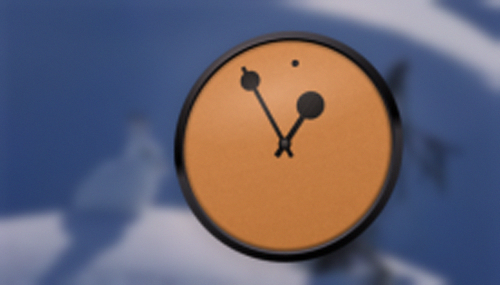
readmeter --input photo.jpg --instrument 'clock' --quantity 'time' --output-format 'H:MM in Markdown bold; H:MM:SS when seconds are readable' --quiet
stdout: **12:54**
